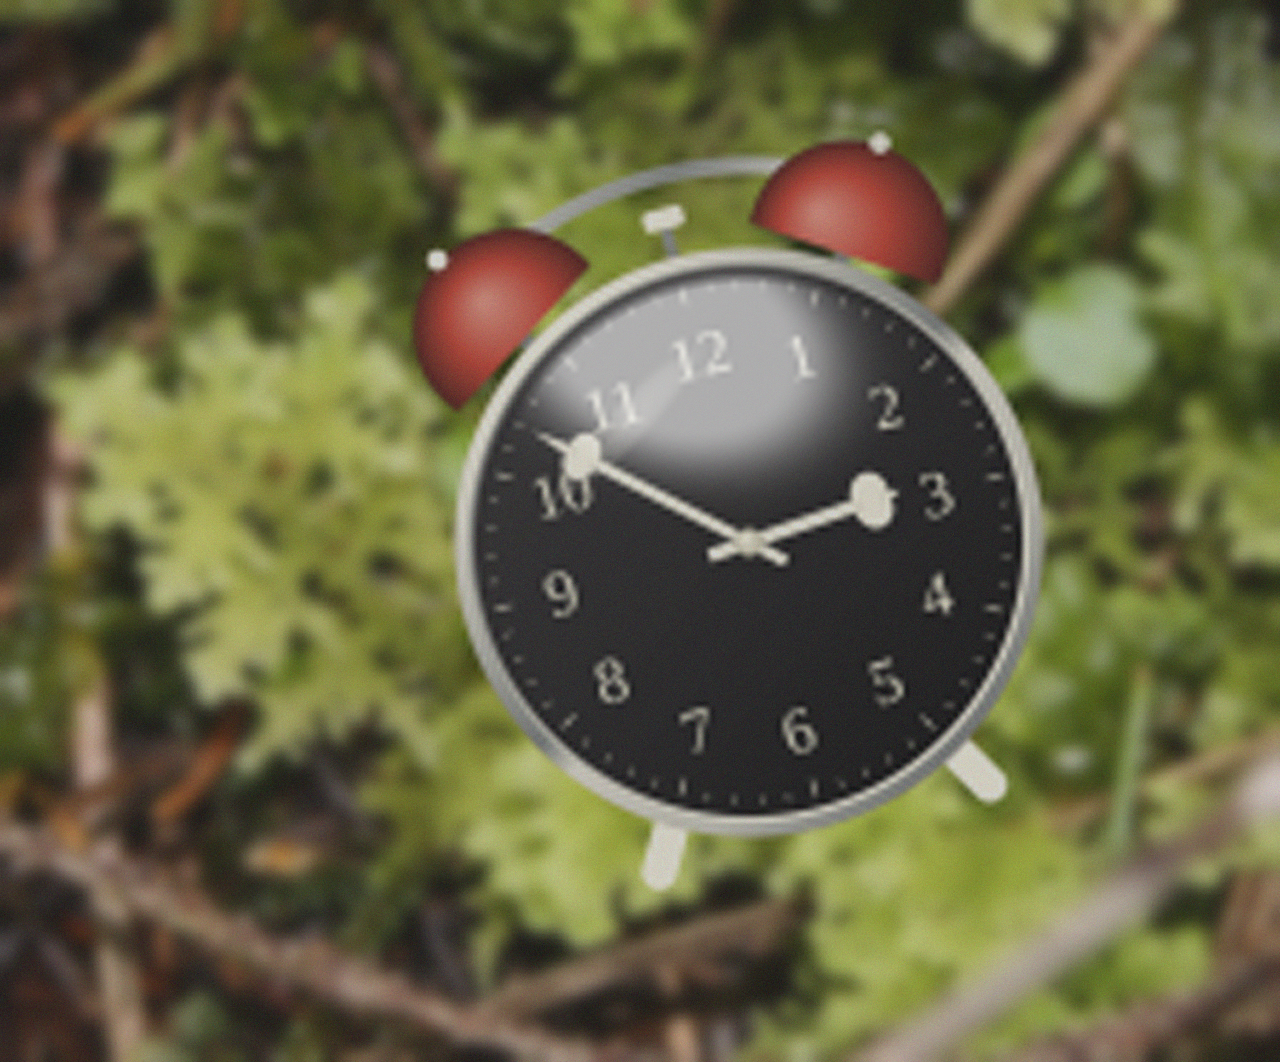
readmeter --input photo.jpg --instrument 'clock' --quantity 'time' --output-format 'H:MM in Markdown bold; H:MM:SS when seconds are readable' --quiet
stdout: **2:52**
